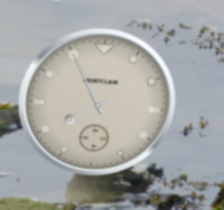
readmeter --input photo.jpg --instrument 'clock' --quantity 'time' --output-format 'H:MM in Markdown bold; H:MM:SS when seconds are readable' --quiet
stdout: **7:55**
